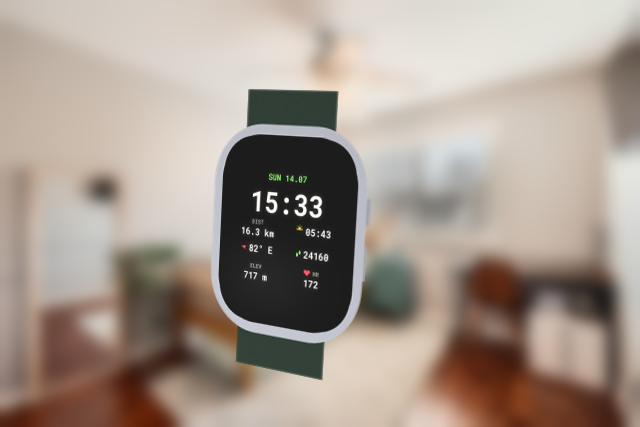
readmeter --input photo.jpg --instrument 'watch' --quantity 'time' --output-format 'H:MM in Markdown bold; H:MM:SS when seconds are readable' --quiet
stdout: **15:33**
